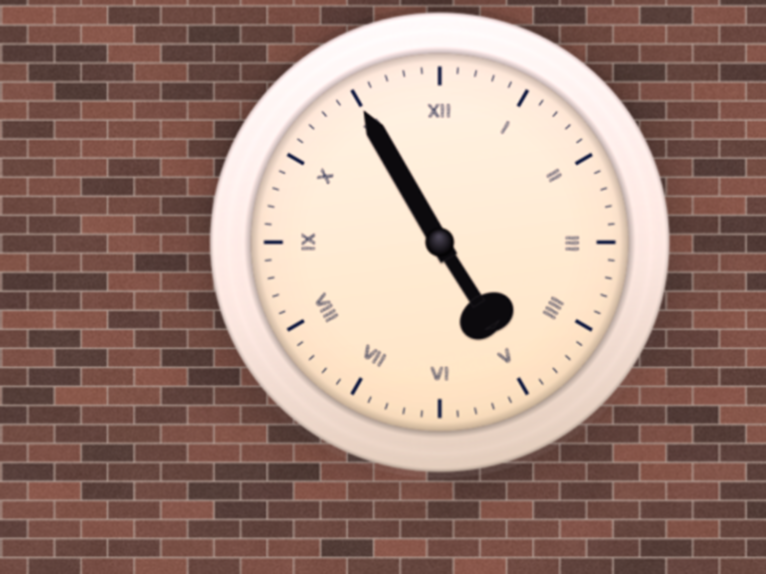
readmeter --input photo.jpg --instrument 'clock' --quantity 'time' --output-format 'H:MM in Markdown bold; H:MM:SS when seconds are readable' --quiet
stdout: **4:55**
